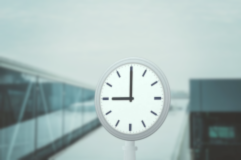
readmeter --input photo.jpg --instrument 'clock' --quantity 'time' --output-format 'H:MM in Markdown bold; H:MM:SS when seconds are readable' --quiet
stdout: **9:00**
